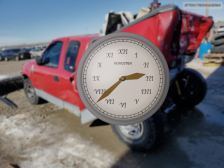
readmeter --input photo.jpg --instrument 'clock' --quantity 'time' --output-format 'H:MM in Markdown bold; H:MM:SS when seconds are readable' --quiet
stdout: **2:38**
